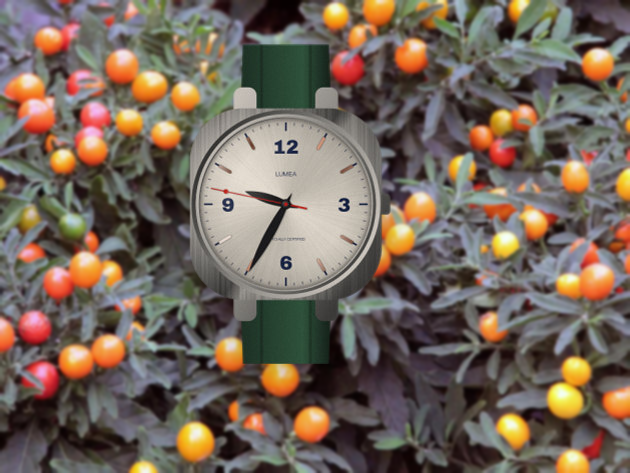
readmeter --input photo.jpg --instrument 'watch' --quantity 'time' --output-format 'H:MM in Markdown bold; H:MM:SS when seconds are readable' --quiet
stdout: **9:34:47**
